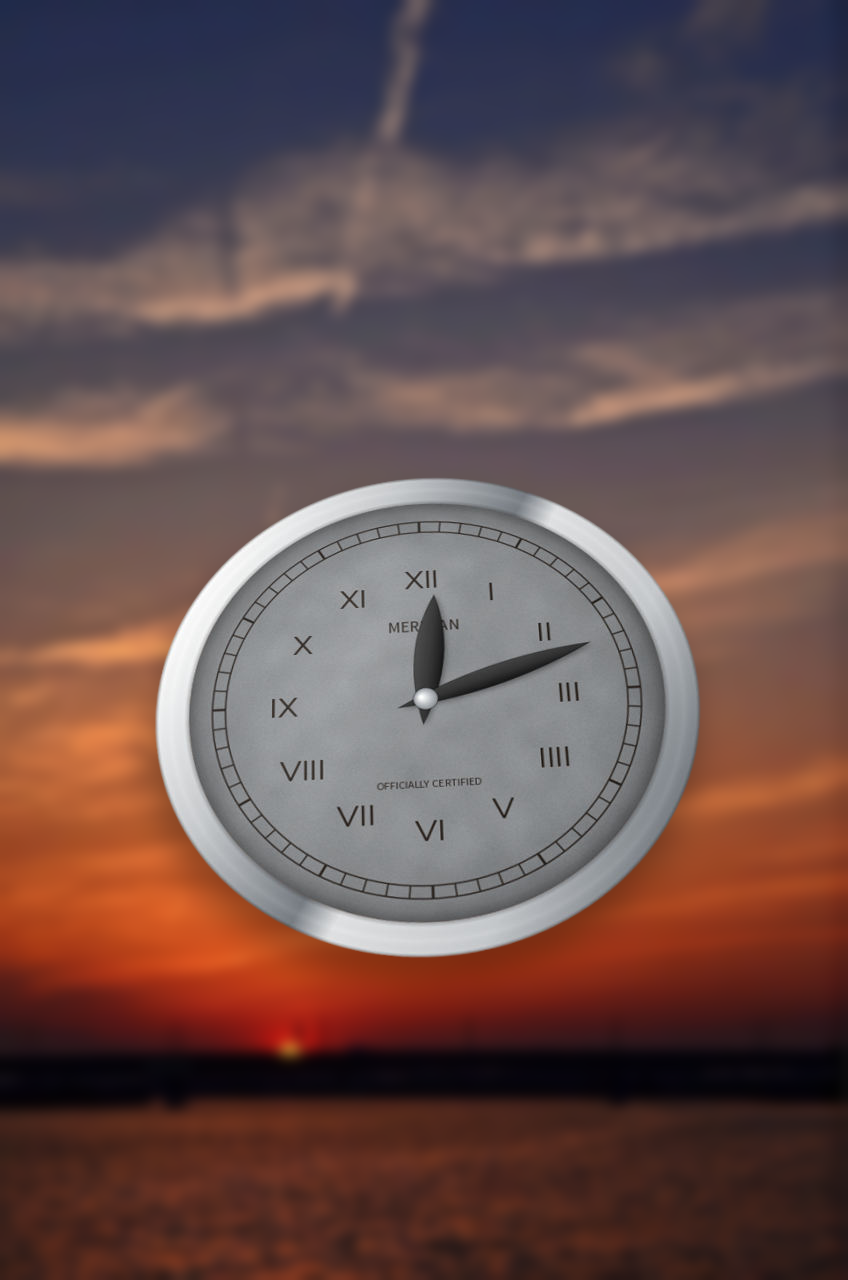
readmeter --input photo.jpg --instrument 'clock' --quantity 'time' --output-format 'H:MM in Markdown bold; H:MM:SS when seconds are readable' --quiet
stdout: **12:12**
